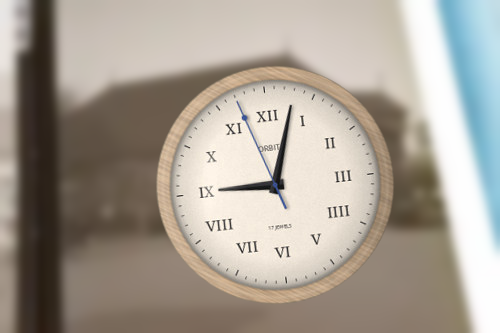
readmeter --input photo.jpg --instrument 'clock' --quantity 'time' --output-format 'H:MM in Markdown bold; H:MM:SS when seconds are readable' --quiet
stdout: **9:02:57**
